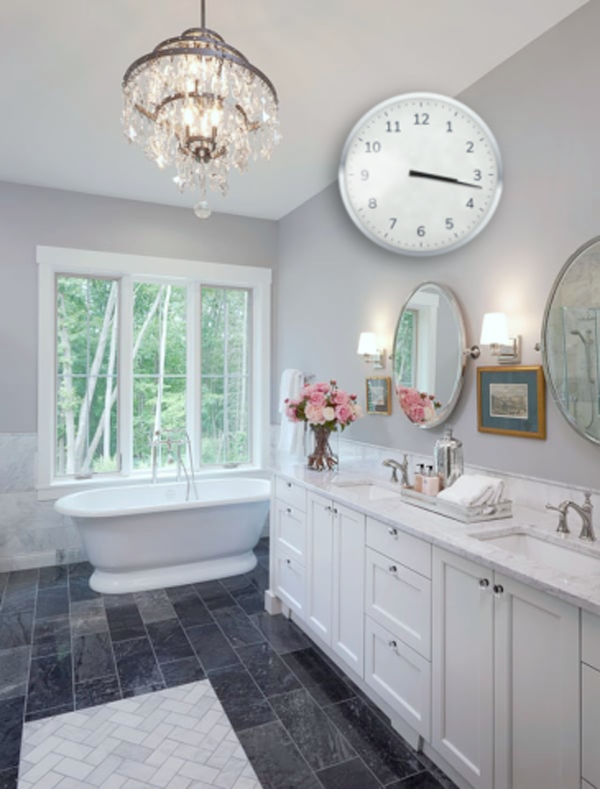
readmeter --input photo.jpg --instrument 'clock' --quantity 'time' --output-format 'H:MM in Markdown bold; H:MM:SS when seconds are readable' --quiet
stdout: **3:17**
